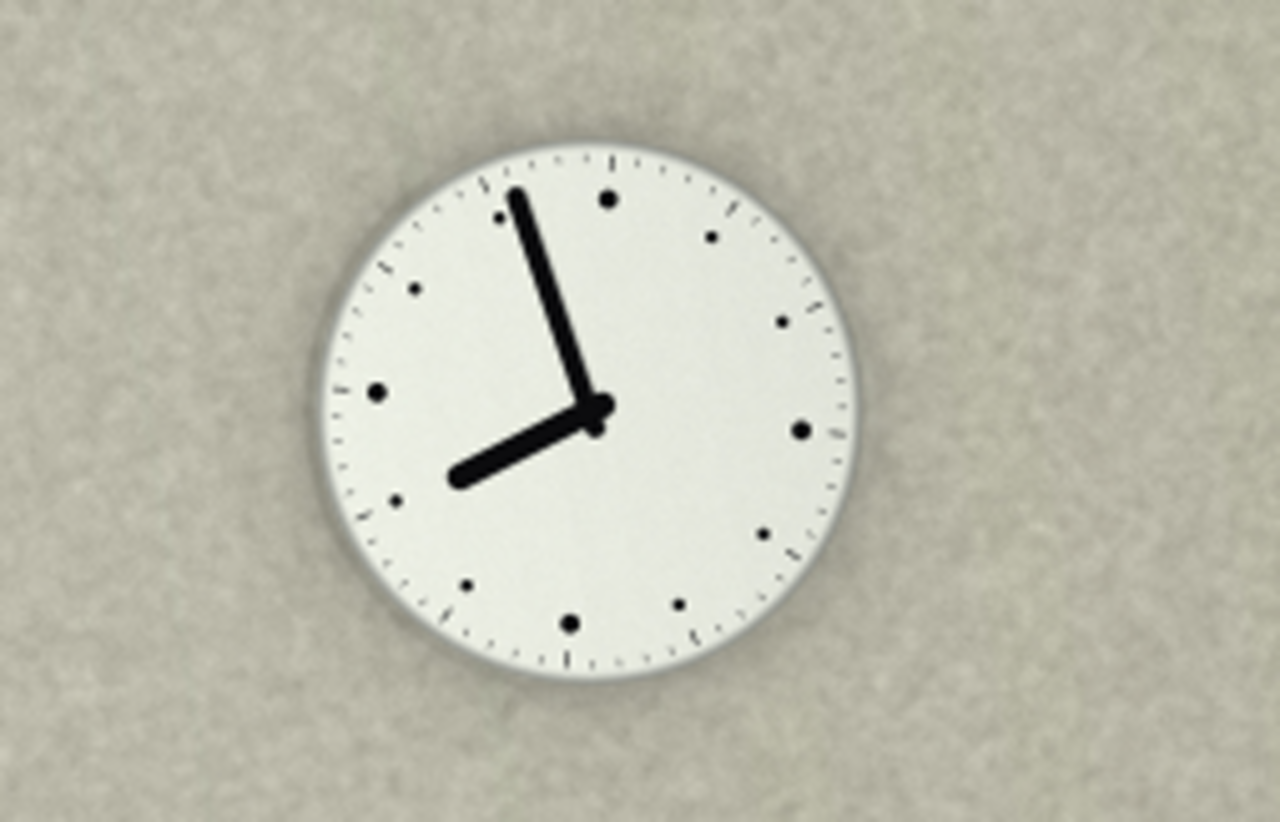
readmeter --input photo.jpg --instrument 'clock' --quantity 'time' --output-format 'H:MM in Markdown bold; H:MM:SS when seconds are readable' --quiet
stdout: **7:56**
